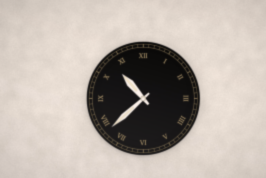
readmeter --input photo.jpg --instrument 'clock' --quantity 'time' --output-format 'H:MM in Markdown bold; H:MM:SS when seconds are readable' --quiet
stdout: **10:38**
